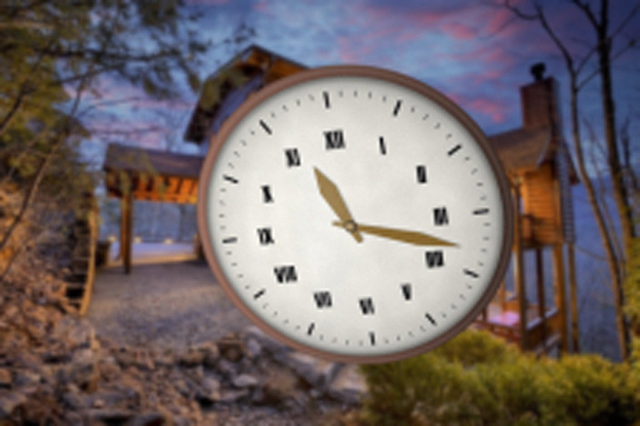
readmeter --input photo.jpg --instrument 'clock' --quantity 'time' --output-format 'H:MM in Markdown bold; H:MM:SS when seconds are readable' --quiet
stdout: **11:18**
